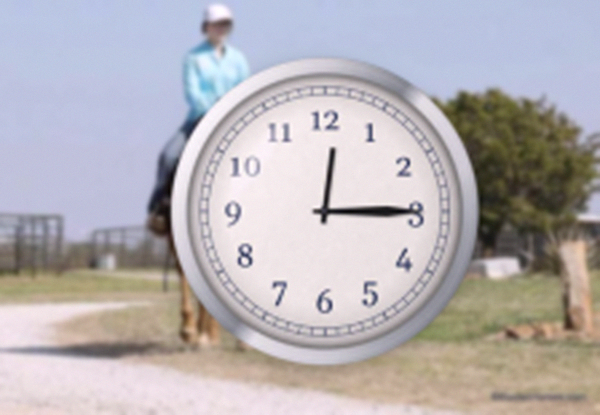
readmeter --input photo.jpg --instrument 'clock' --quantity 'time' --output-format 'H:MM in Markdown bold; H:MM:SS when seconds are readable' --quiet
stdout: **12:15**
